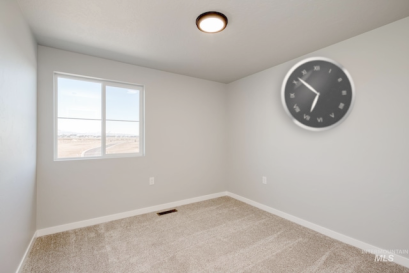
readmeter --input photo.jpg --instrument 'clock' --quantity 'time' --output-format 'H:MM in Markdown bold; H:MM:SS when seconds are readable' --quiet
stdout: **6:52**
